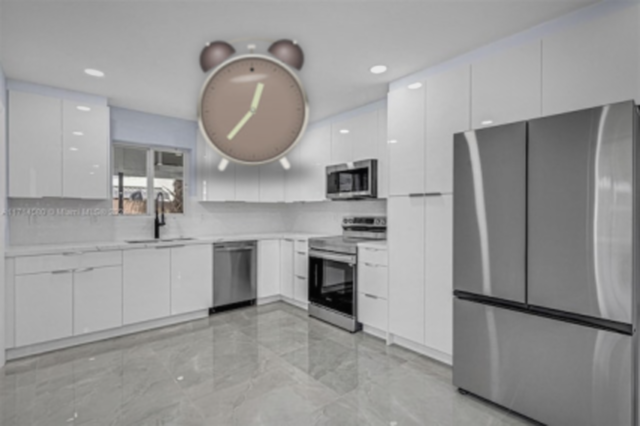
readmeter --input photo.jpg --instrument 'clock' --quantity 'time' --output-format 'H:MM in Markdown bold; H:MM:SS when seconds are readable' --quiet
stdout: **12:37**
